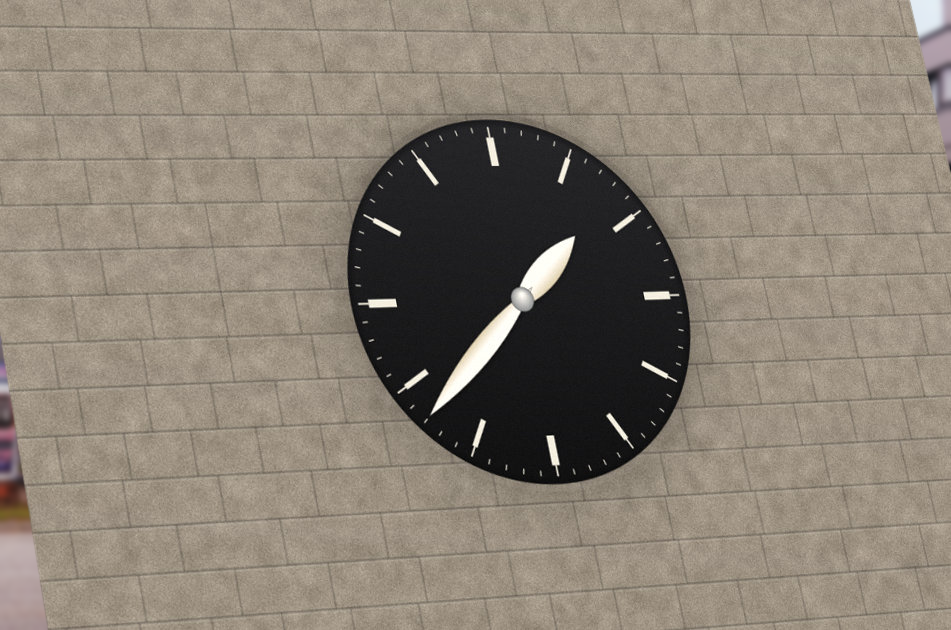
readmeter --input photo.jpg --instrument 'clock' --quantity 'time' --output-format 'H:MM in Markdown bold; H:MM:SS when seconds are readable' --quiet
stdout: **1:38**
